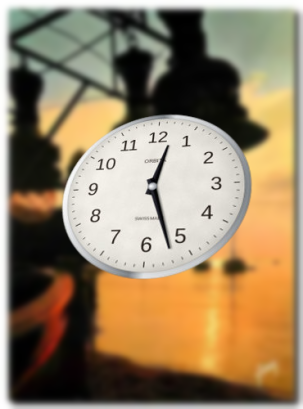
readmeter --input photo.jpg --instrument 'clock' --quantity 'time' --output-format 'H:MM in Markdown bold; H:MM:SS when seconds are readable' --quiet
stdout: **12:27**
